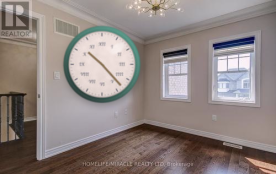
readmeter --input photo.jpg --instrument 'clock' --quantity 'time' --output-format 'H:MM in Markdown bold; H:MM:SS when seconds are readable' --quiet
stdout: **10:23**
